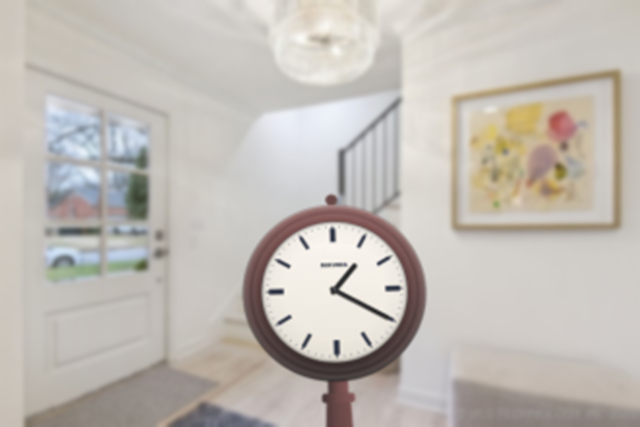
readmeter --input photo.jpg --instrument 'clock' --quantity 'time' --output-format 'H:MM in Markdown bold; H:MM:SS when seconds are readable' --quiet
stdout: **1:20**
